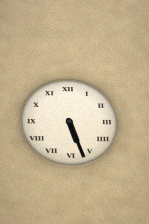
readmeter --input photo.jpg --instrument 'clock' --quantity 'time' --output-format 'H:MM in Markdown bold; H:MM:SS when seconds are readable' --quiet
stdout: **5:27**
